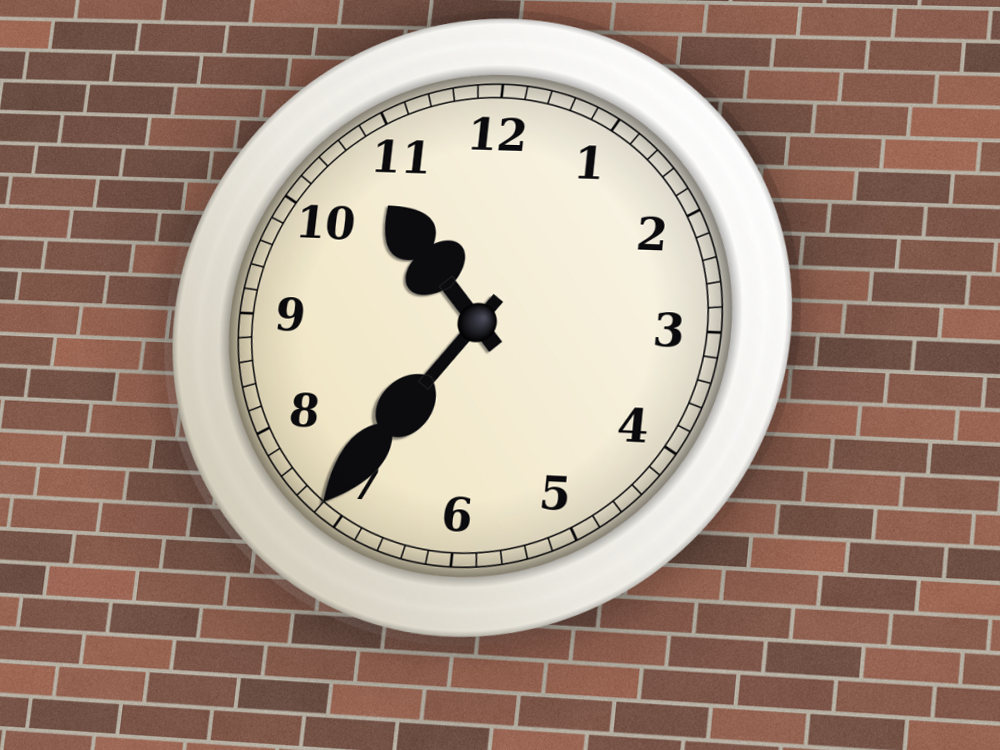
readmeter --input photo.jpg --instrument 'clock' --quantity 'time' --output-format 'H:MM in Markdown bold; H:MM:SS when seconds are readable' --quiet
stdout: **10:36**
